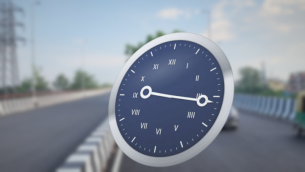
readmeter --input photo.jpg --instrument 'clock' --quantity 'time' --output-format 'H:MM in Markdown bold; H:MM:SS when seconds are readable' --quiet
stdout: **9:16**
